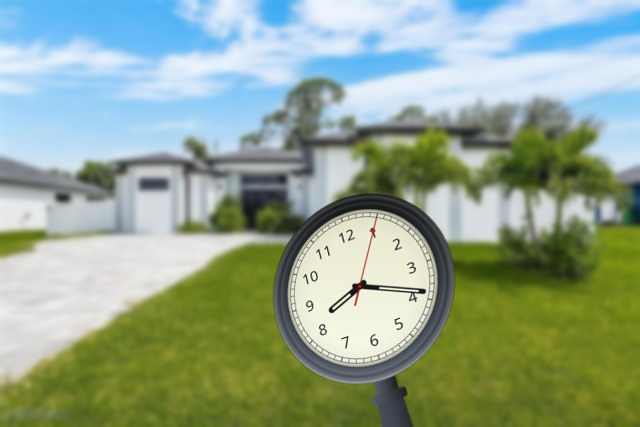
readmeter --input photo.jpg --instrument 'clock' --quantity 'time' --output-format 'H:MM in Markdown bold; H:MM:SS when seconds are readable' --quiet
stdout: **8:19:05**
